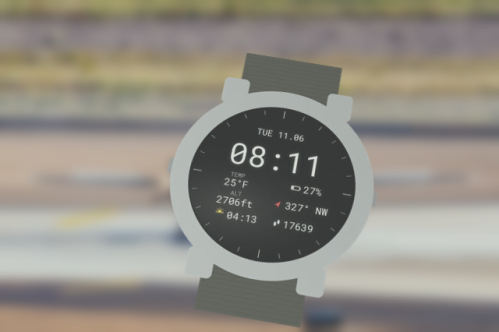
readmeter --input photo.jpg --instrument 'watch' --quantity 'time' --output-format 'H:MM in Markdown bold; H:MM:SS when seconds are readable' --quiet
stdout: **8:11**
